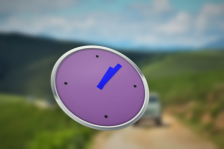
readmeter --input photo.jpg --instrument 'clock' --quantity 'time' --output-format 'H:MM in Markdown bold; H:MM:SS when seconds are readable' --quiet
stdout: **1:07**
